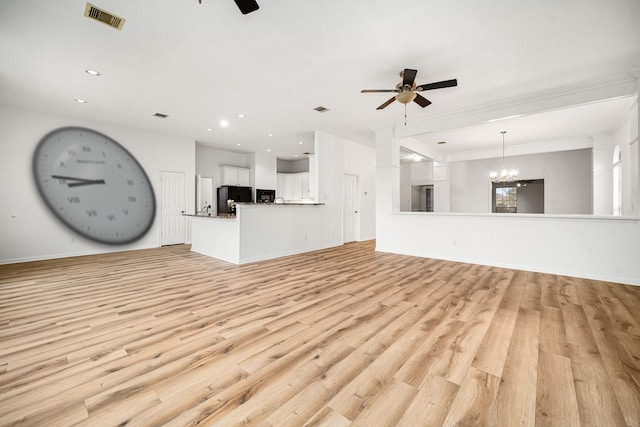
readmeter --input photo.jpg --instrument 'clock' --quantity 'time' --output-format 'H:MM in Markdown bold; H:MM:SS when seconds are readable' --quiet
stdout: **8:46**
